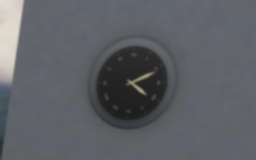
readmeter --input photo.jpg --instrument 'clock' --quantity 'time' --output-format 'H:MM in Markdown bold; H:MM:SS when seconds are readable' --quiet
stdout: **4:11**
